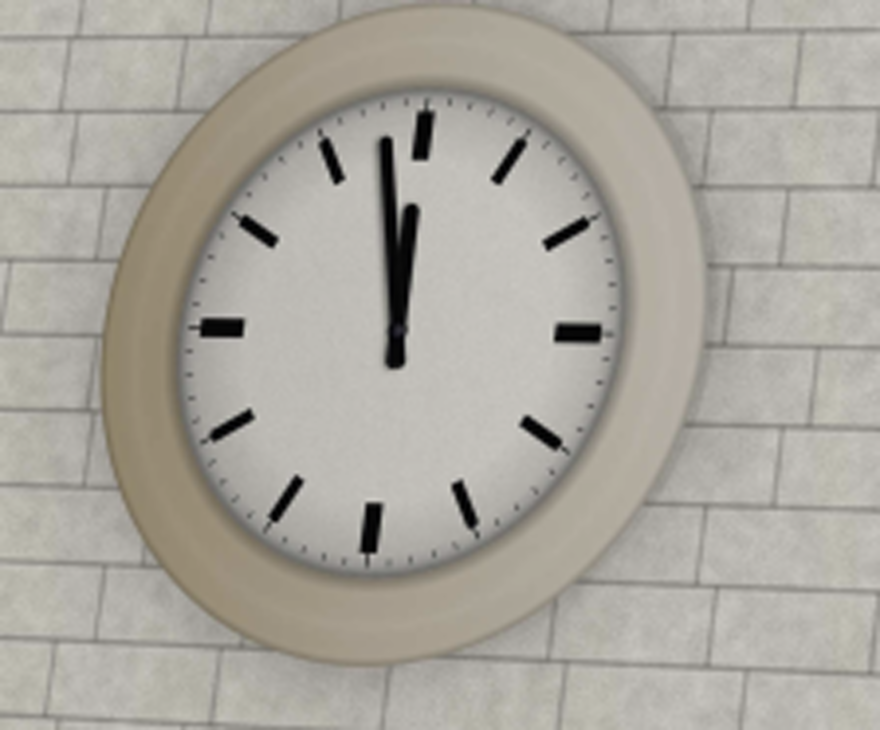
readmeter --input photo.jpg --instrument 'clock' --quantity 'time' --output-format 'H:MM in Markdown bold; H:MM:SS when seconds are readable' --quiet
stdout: **11:58**
